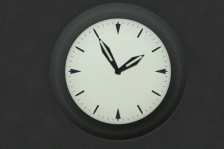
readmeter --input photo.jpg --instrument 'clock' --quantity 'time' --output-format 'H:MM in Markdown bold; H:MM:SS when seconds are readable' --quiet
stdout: **1:55**
